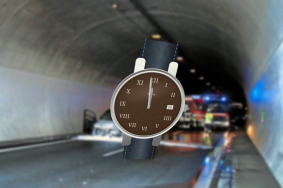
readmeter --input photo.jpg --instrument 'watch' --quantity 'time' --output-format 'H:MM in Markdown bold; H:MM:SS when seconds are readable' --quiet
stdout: **11:59**
